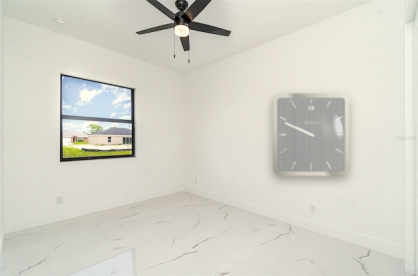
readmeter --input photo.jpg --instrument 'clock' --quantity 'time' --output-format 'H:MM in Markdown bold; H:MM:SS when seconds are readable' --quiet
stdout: **9:49**
